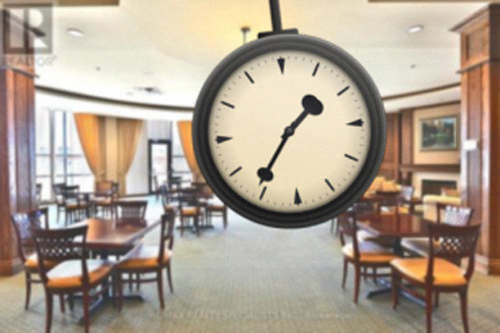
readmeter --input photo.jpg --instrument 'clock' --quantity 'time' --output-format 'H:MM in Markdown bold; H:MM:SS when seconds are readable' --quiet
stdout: **1:36**
